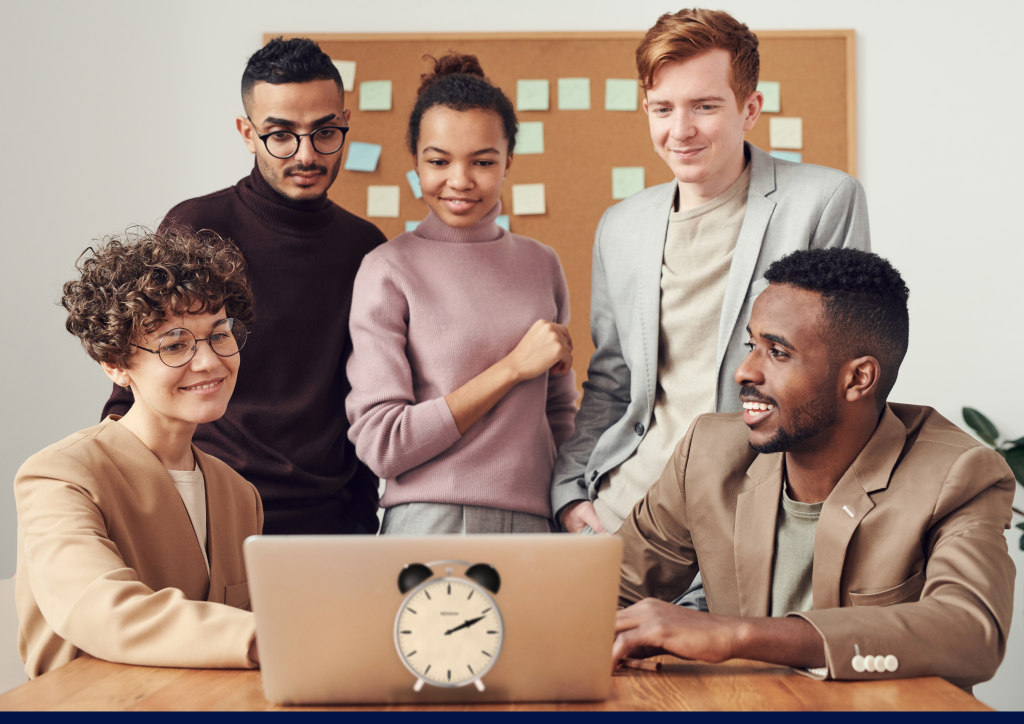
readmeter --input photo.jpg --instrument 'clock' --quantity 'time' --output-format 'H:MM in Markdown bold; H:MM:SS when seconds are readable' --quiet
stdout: **2:11**
